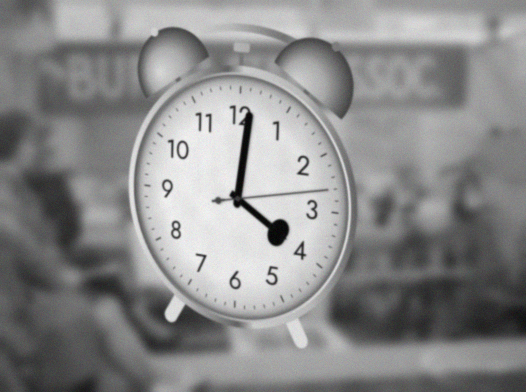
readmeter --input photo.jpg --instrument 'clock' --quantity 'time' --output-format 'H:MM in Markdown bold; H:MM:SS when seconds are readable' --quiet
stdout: **4:01:13**
